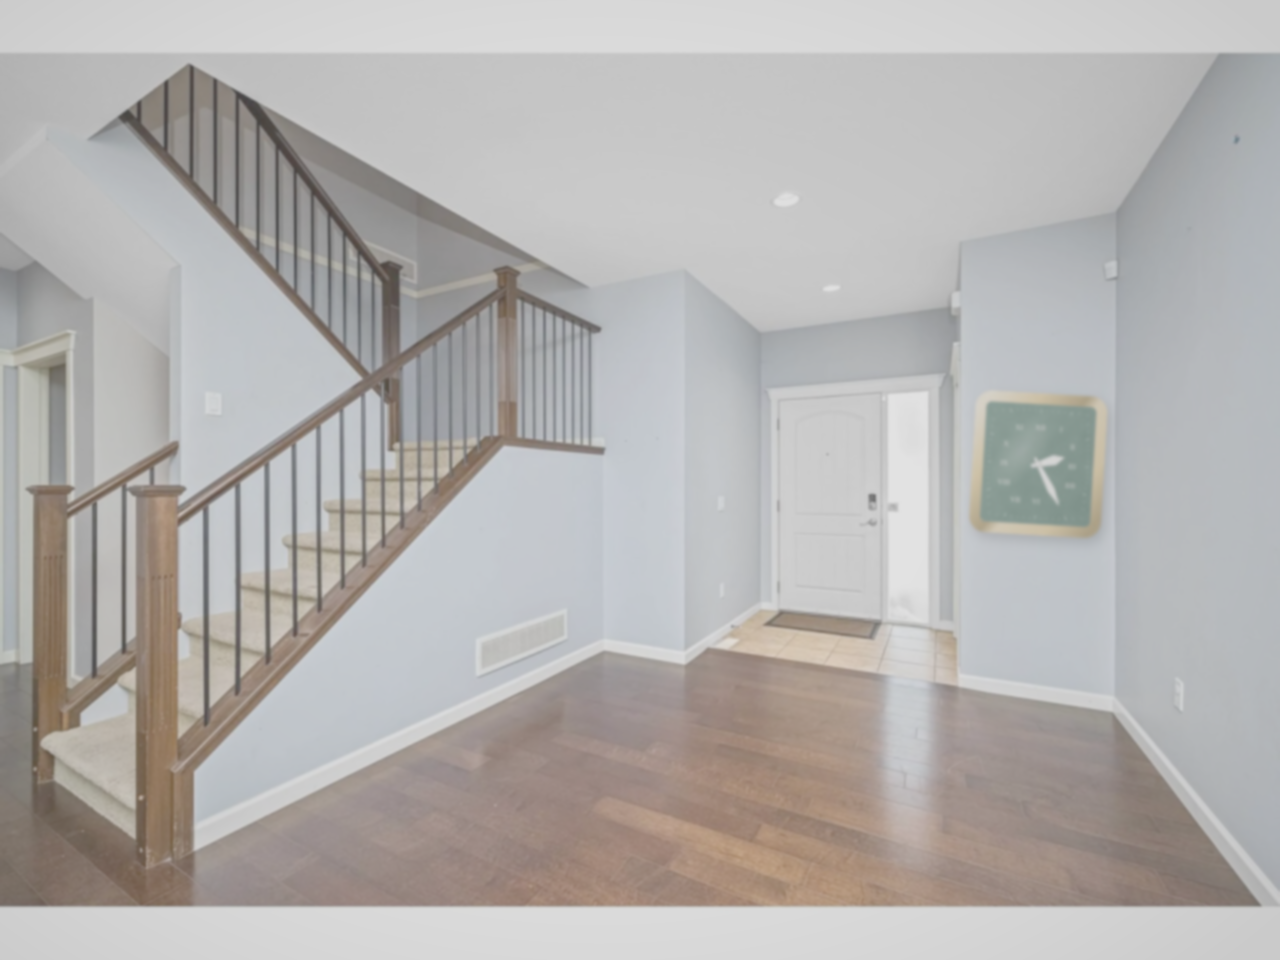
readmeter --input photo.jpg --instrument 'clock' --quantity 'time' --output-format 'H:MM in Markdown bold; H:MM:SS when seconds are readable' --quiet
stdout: **2:25**
